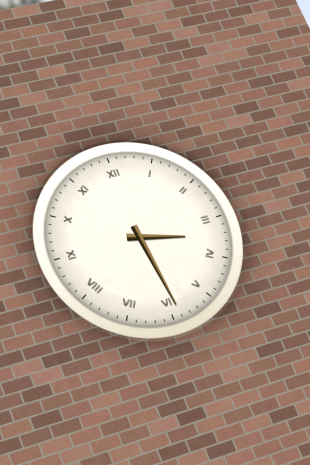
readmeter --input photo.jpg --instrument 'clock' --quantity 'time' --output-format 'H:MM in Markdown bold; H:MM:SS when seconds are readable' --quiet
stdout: **3:29**
